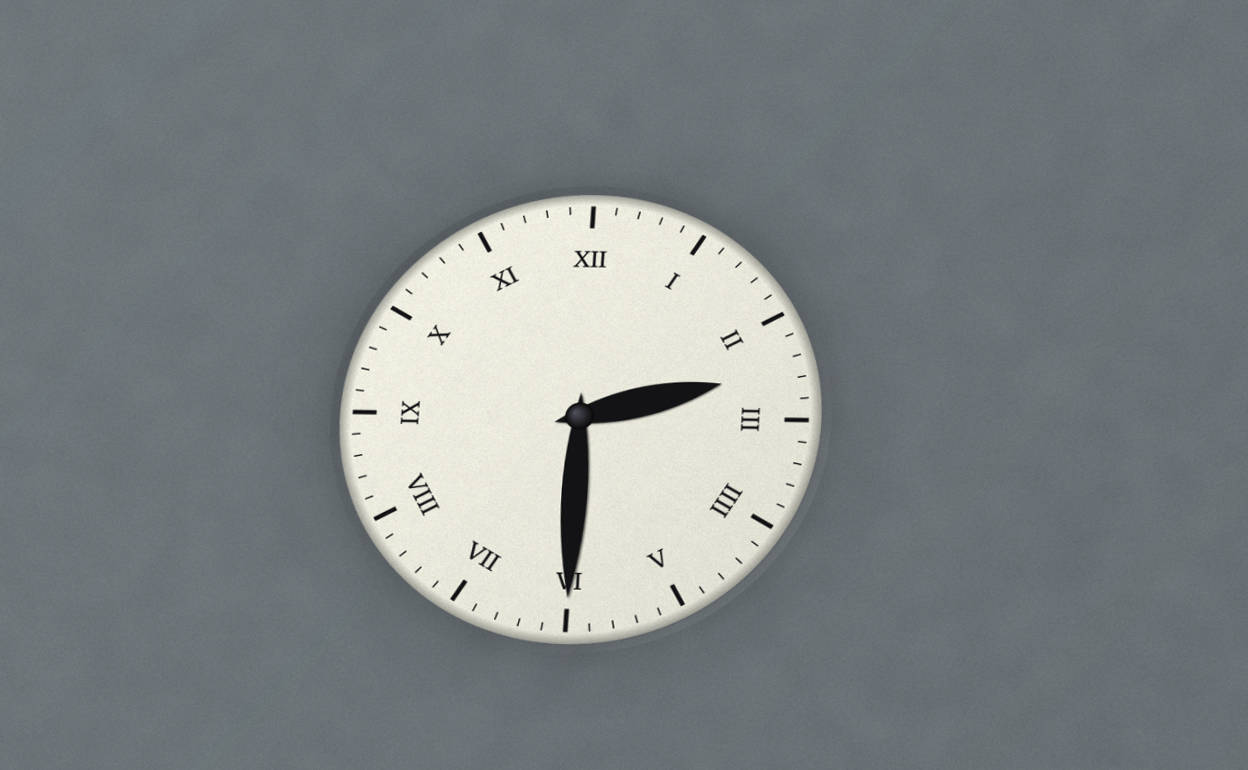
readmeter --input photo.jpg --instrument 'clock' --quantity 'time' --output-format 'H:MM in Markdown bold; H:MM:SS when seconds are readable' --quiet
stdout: **2:30**
